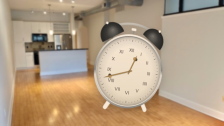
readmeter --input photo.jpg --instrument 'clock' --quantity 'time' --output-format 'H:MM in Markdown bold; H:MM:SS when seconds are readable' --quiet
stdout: **12:42**
